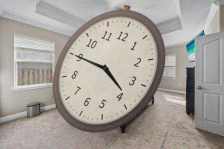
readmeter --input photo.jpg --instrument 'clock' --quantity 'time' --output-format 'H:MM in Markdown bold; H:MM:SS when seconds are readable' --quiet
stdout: **3:45**
